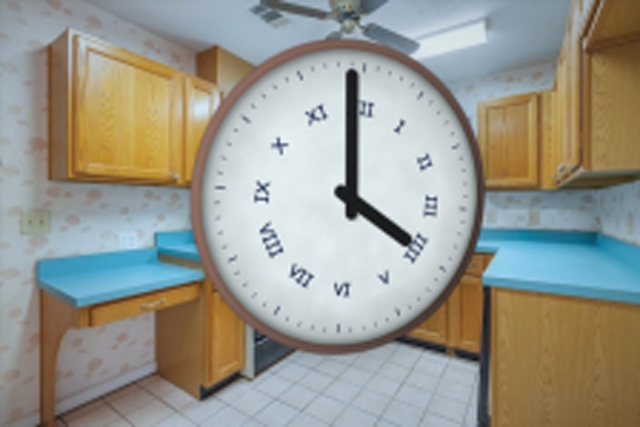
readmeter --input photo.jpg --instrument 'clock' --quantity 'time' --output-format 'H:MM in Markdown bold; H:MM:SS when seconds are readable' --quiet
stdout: **3:59**
